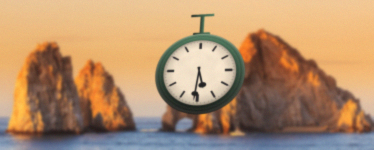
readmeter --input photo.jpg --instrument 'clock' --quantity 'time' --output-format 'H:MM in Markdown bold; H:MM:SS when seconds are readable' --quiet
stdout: **5:31**
